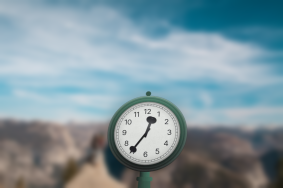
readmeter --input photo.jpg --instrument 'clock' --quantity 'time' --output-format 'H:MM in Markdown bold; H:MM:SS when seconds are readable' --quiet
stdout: **12:36**
